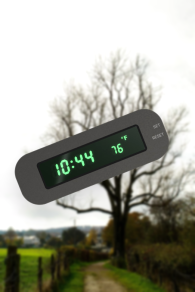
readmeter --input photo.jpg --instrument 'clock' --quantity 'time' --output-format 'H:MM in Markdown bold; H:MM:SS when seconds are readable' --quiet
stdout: **10:44**
